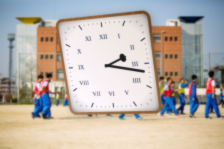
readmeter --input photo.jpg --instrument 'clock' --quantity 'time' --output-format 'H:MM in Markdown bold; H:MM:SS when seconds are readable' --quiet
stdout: **2:17**
